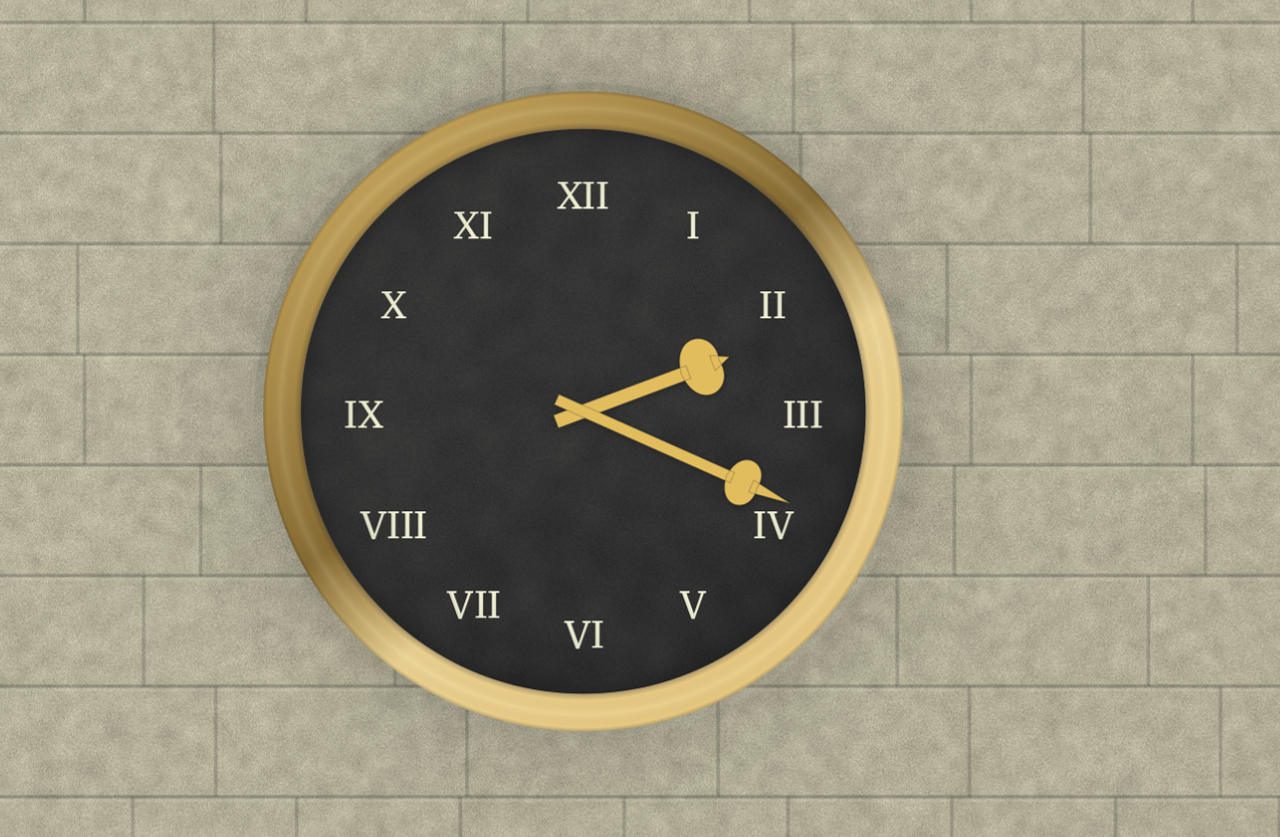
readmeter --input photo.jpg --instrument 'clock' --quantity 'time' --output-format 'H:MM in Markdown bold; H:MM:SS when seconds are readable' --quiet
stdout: **2:19**
